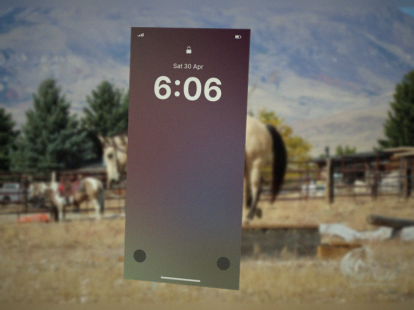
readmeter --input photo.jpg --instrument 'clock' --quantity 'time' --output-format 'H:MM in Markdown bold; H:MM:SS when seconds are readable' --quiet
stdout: **6:06**
